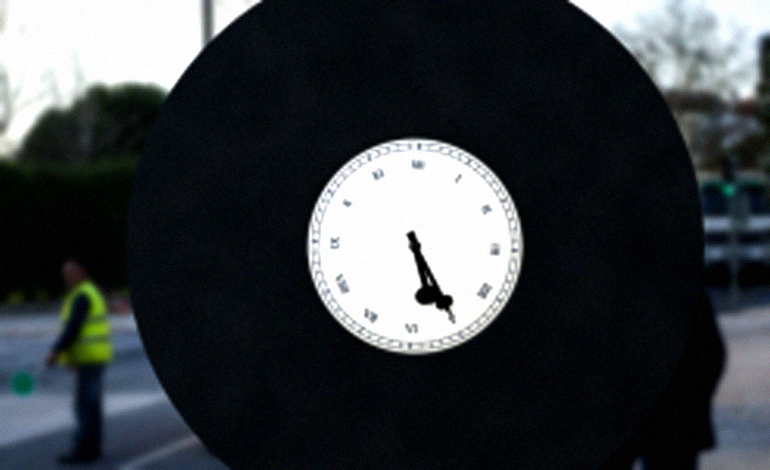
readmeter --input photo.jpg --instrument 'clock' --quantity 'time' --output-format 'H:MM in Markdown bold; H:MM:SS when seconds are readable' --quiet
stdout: **5:25**
